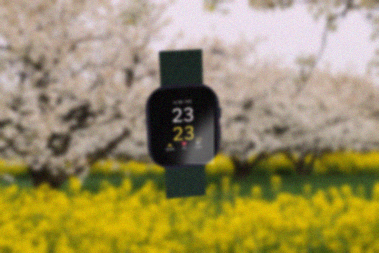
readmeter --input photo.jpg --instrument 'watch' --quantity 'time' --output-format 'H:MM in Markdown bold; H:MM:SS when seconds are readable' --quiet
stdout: **23:23**
